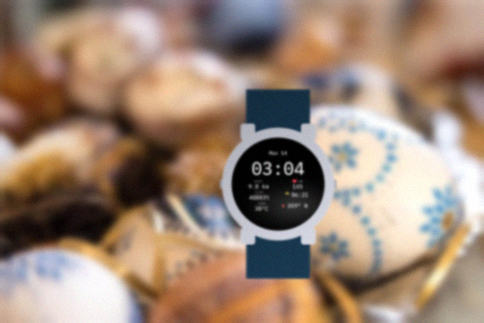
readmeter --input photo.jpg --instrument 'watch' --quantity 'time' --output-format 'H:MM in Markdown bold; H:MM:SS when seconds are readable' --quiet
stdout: **3:04**
